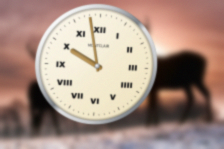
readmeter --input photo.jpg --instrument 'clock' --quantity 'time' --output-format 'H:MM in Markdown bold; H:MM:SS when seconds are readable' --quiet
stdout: **9:58**
